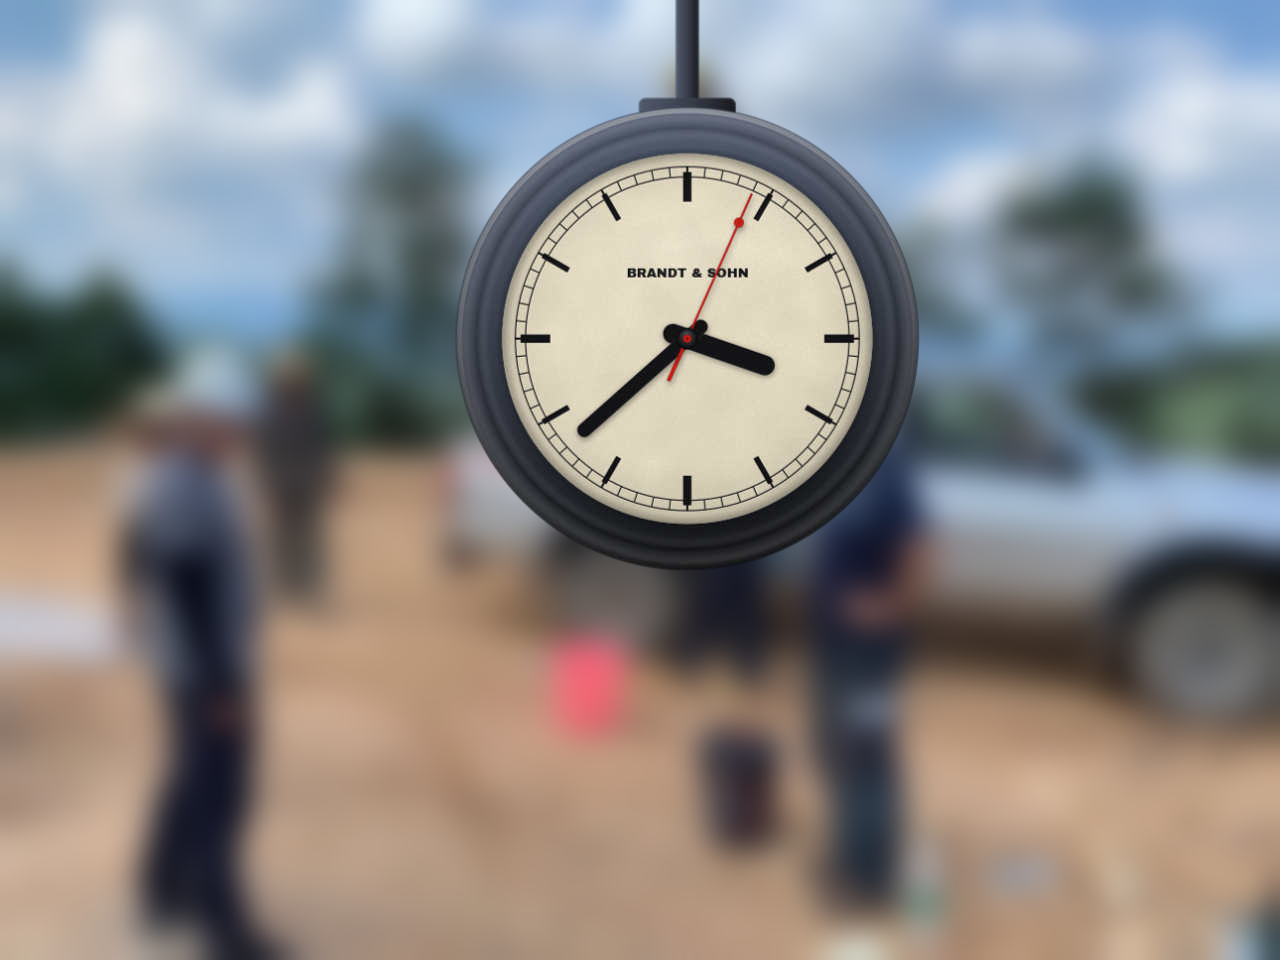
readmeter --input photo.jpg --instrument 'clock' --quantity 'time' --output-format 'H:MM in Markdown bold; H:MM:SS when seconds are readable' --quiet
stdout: **3:38:04**
